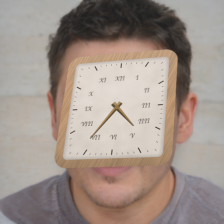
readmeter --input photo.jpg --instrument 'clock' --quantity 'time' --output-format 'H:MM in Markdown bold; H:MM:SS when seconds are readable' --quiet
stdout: **4:36**
